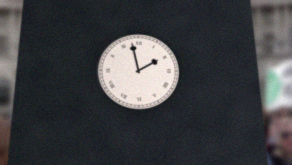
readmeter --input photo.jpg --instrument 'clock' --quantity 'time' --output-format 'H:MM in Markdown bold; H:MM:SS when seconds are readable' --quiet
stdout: **1:58**
